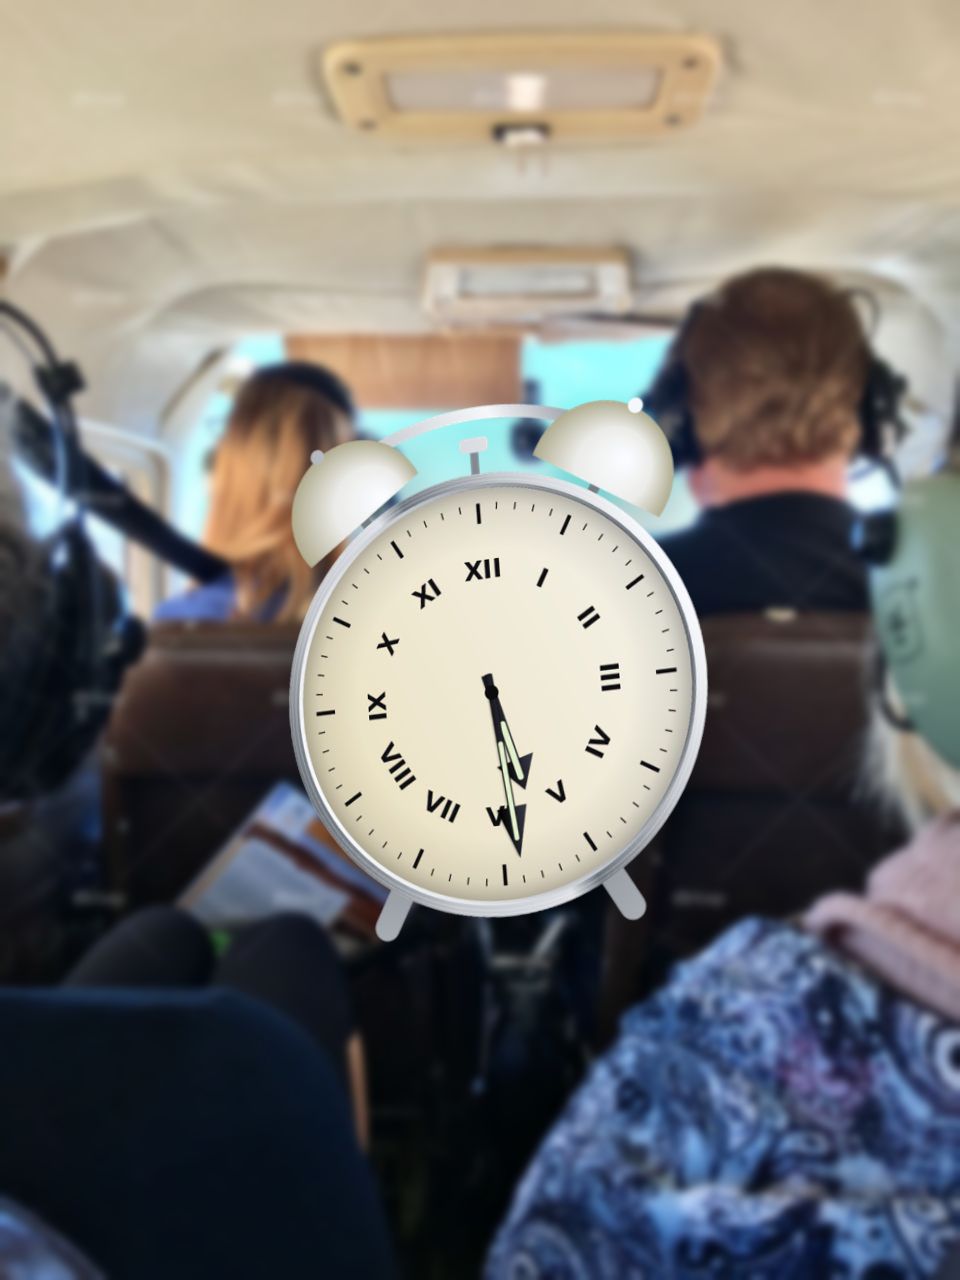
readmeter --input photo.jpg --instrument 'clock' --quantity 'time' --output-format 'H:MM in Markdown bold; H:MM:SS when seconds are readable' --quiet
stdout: **5:29**
